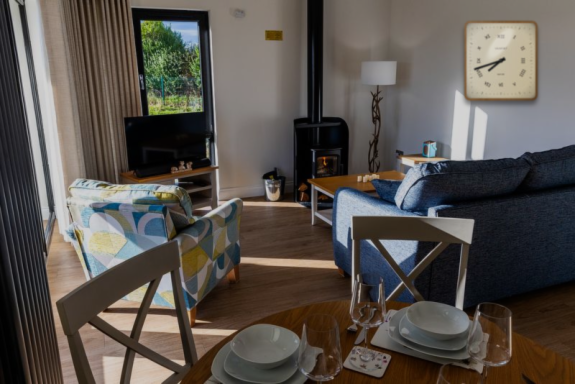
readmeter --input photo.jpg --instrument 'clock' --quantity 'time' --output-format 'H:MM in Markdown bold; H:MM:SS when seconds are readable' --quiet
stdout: **7:42**
